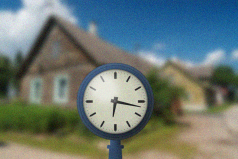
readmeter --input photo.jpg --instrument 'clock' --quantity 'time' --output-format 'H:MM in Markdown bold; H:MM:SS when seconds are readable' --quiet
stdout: **6:17**
